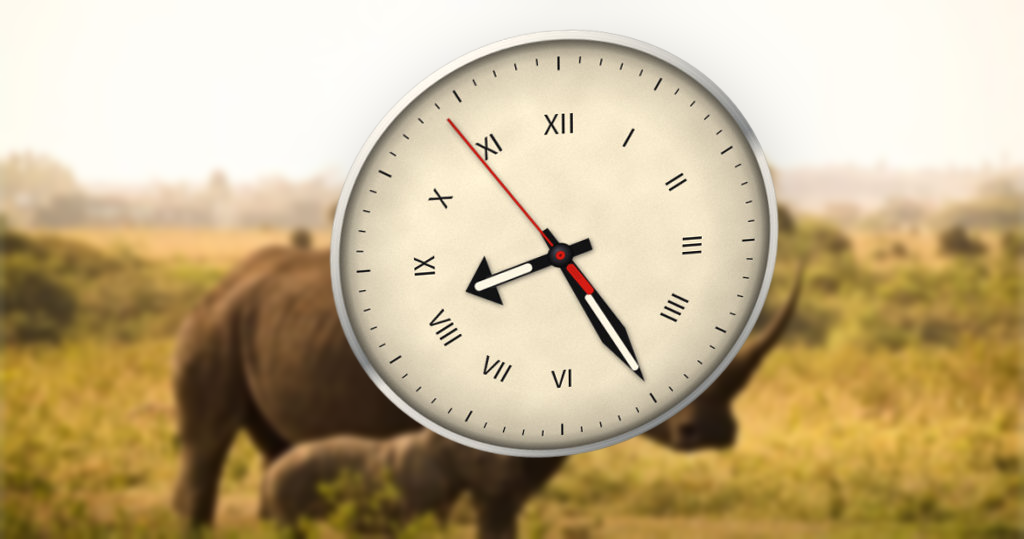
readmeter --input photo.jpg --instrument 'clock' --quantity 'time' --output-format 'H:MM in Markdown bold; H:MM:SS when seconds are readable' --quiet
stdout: **8:24:54**
